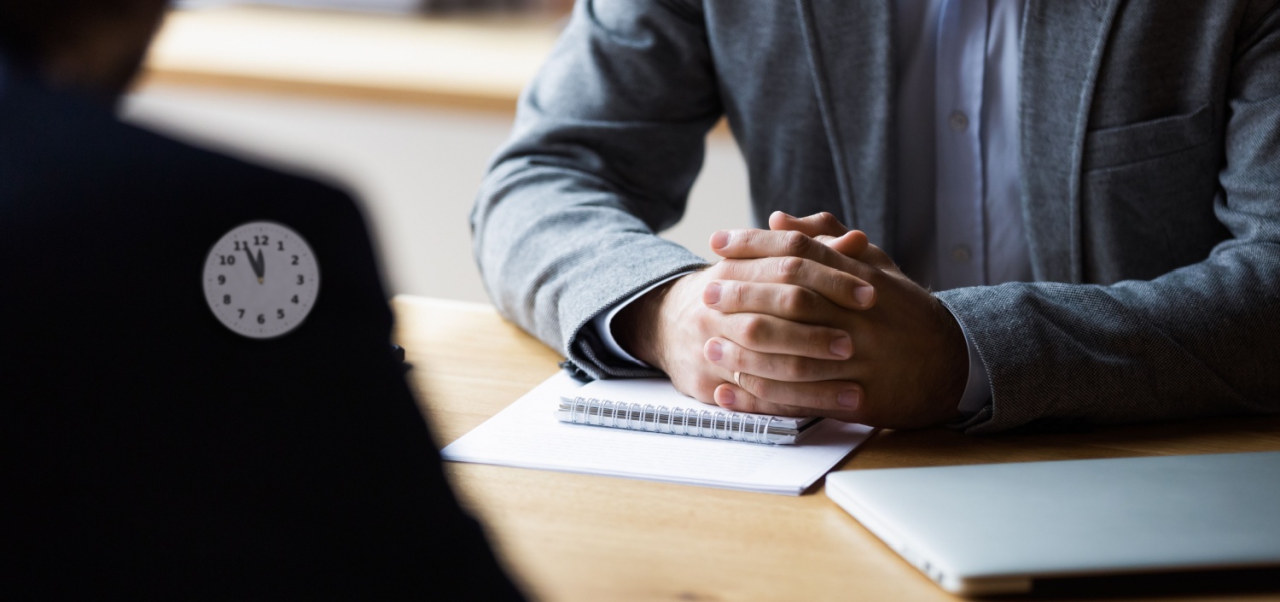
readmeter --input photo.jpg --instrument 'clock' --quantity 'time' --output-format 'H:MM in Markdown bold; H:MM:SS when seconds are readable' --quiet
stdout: **11:56**
